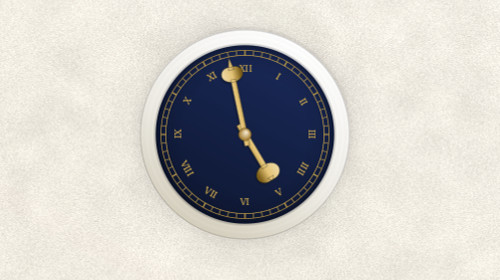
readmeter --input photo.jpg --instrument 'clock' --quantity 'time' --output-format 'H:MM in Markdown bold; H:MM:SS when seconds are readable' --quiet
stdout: **4:58**
